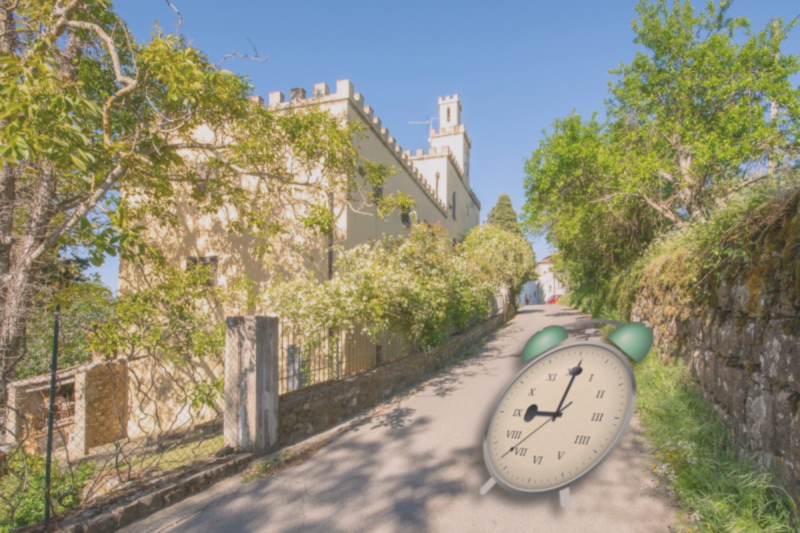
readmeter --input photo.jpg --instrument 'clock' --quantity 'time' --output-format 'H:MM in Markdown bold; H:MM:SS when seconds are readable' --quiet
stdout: **9:00:37**
